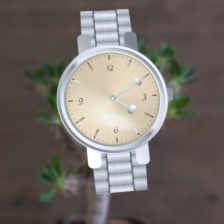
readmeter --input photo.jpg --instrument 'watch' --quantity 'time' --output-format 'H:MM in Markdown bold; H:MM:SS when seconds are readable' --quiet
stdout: **4:10**
